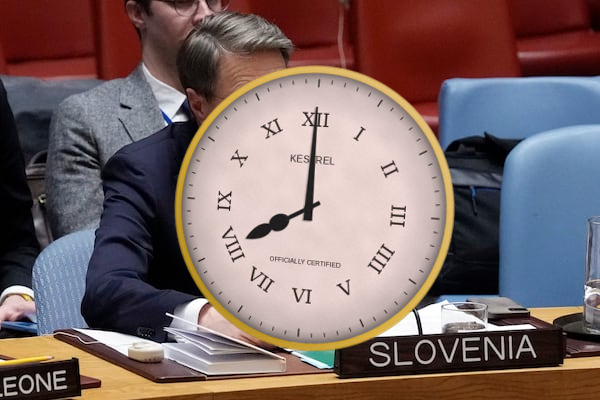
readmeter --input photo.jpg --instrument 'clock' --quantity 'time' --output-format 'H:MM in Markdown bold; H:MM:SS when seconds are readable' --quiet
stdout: **8:00**
